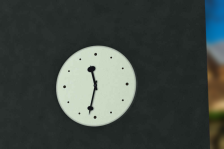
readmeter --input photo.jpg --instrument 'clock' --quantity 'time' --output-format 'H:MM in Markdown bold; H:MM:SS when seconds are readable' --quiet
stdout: **11:32**
